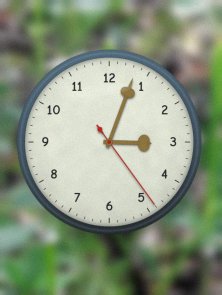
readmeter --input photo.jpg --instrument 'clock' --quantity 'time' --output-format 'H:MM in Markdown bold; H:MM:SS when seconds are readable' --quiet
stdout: **3:03:24**
